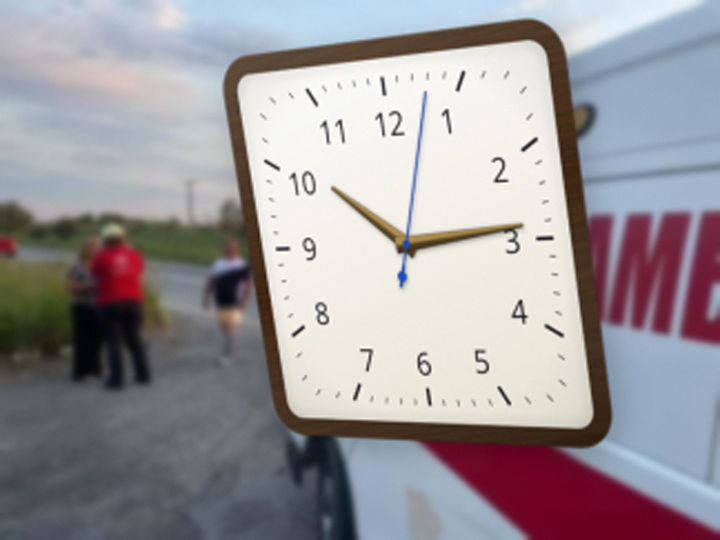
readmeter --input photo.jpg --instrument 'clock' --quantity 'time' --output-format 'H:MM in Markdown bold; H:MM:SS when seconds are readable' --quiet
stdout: **10:14:03**
